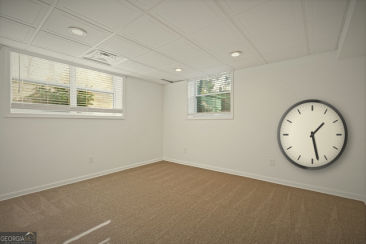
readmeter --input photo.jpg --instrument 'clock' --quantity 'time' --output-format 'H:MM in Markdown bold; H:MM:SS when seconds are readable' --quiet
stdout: **1:28**
